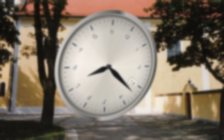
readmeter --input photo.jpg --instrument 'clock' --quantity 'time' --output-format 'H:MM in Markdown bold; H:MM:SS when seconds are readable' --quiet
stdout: **7:17**
